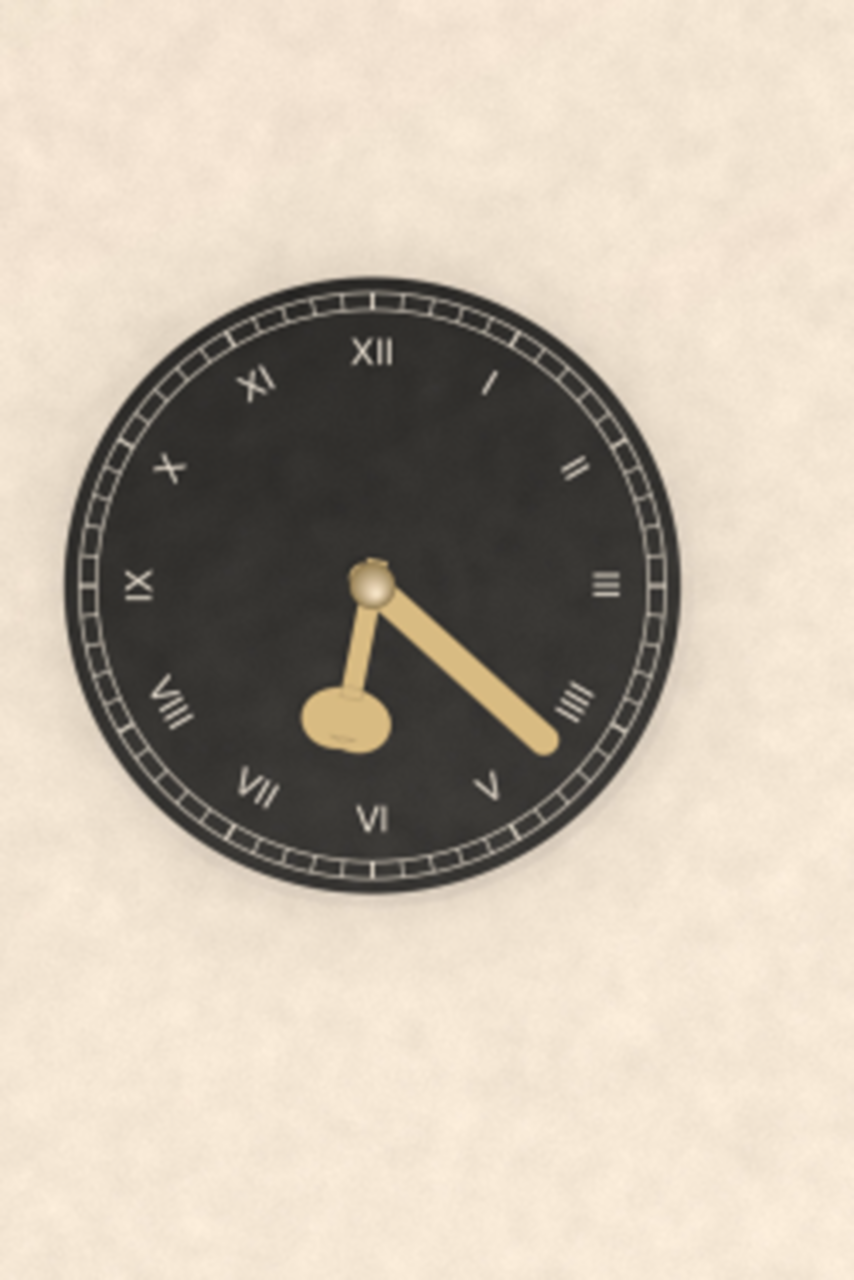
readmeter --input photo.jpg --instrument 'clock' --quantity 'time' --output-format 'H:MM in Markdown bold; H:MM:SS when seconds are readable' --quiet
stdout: **6:22**
